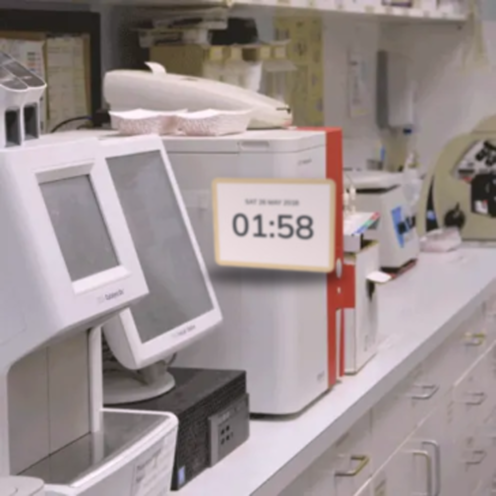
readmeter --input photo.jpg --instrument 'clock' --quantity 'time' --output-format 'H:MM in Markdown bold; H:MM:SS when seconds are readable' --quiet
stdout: **1:58**
